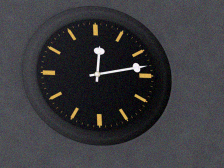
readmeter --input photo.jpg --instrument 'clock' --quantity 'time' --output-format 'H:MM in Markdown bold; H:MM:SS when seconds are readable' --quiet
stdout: **12:13**
